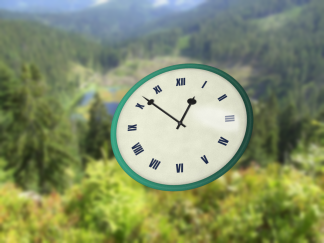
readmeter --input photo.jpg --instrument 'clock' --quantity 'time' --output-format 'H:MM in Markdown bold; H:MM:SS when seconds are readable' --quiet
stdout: **12:52**
